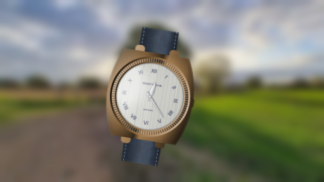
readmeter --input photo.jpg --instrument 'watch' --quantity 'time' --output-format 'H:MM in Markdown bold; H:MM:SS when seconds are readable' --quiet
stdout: **12:23**
